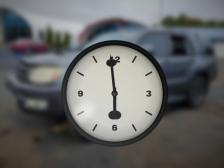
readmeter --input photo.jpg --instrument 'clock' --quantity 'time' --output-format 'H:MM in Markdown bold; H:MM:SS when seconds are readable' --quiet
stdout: **5:59**
